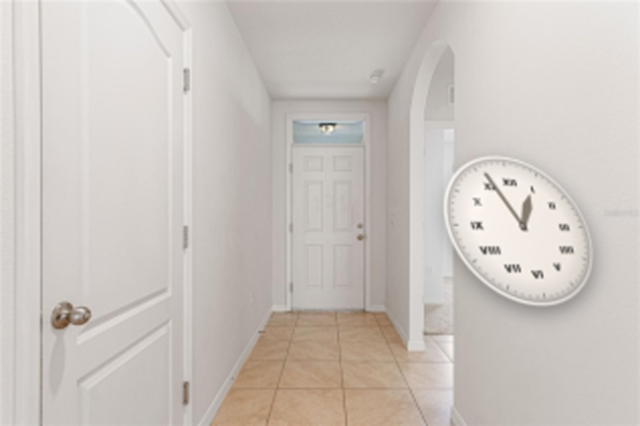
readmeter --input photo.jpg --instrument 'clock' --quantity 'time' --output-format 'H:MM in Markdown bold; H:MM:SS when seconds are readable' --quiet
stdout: **12:56**
